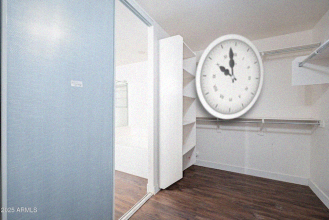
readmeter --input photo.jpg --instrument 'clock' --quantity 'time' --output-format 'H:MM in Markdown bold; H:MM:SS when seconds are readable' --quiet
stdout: **9:58**
